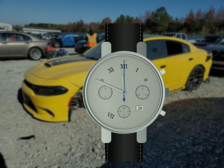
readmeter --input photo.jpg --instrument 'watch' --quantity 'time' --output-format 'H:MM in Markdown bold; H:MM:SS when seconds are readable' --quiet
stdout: **11:49**
